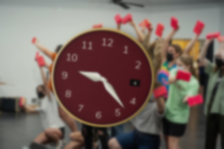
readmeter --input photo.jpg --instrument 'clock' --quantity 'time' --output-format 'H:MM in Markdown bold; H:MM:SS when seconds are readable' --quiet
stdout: **9:23**
